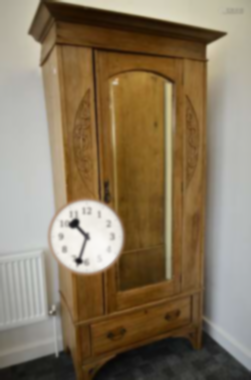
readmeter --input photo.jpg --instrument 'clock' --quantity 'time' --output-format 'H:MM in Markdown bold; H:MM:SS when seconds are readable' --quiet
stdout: **10:33**
